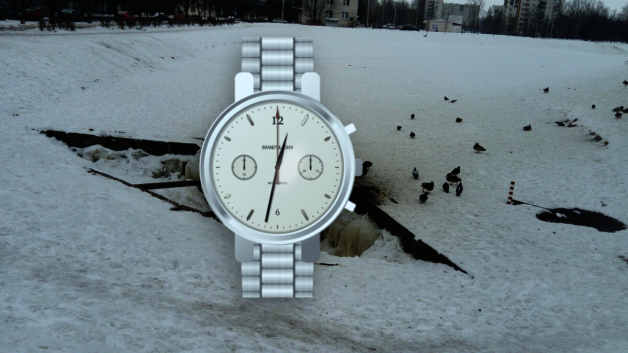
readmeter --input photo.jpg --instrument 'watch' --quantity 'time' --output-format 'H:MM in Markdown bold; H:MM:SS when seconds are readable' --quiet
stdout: **12:32**
